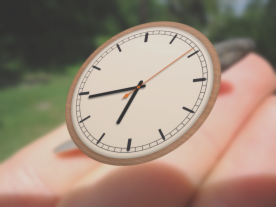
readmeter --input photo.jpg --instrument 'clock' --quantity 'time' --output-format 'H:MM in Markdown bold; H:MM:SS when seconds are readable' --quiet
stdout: **6:44:09**
